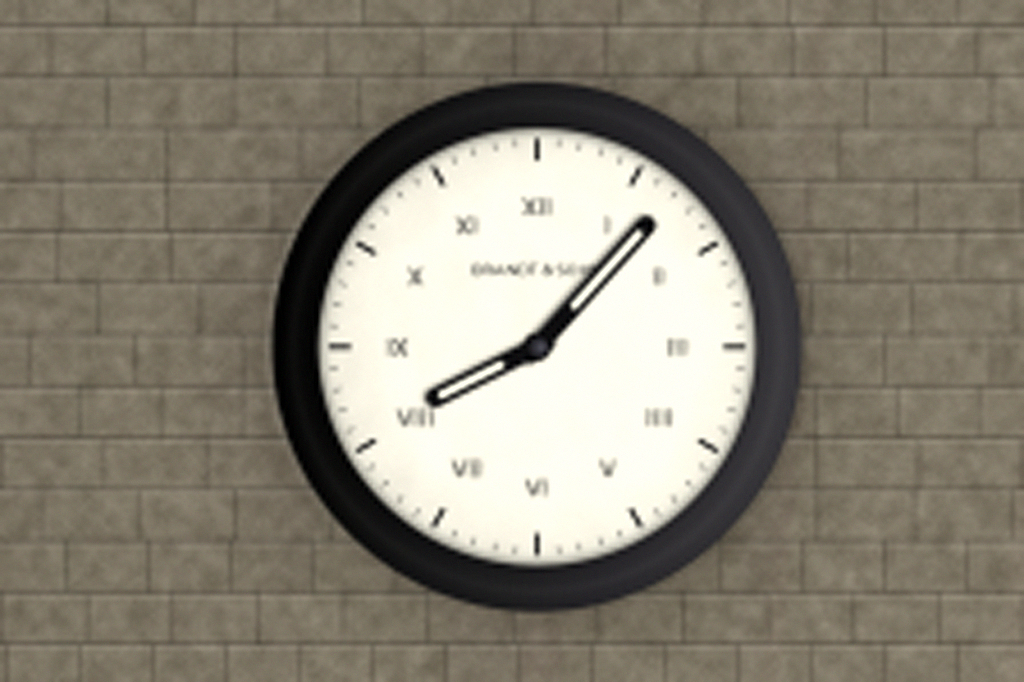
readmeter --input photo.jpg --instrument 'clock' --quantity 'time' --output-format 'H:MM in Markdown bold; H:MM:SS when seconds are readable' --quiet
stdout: **8:07**
